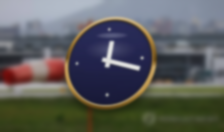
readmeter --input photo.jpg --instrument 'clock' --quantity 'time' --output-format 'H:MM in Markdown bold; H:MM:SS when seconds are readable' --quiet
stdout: **12:18**
